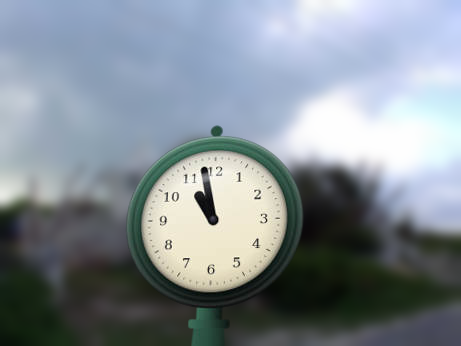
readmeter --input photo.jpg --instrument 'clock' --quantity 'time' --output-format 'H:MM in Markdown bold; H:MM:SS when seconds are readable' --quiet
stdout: **10:58**
